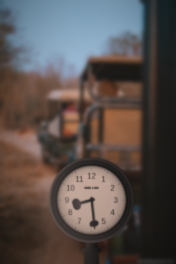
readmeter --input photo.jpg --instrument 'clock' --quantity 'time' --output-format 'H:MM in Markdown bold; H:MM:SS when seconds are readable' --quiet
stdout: **8:29**
